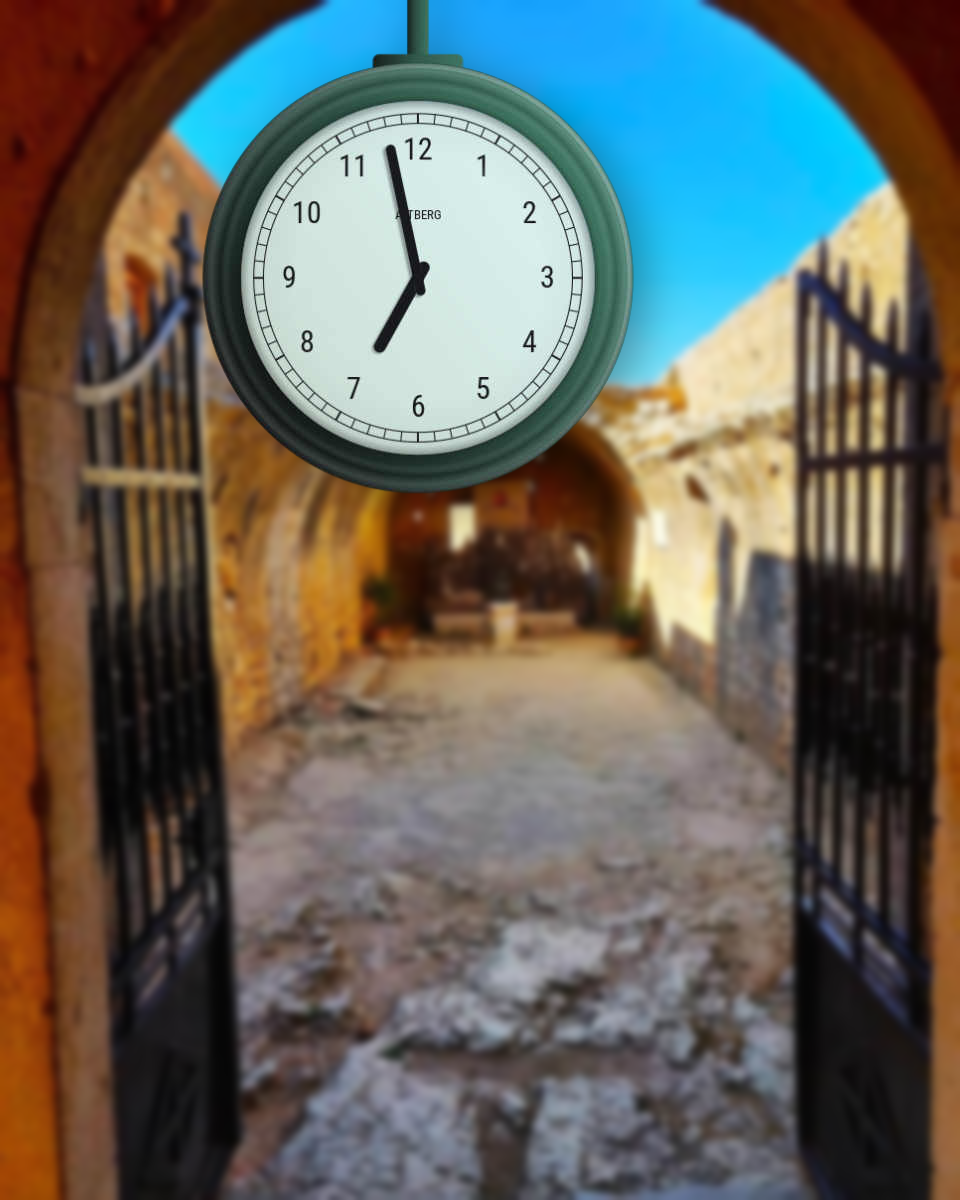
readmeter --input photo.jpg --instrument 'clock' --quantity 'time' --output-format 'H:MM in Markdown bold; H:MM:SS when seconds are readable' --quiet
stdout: **6:58**
